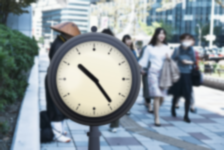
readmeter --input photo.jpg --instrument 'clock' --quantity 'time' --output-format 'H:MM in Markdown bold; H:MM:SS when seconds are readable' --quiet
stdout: **10:24**
